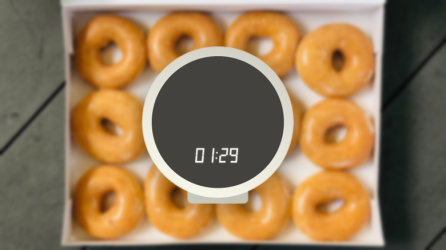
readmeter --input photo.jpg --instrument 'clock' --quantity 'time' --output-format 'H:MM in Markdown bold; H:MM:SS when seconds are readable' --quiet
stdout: **1:29**
